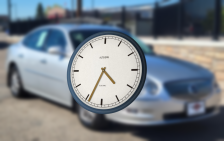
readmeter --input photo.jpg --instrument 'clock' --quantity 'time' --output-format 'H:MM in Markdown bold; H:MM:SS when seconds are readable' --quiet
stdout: **4:34**
